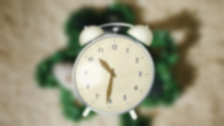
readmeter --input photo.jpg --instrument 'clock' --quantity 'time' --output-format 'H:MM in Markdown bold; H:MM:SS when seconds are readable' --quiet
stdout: **10:31**
